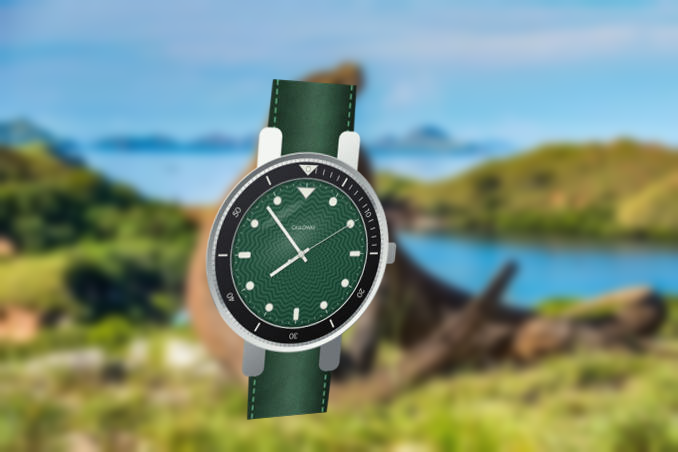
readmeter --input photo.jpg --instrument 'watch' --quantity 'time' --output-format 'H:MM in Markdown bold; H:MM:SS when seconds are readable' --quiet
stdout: **7:53:10**
